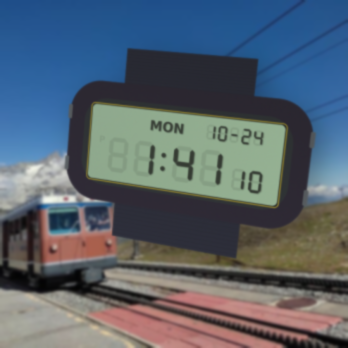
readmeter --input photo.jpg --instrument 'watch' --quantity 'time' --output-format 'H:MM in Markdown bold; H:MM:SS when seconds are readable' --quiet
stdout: **1:41:10**
